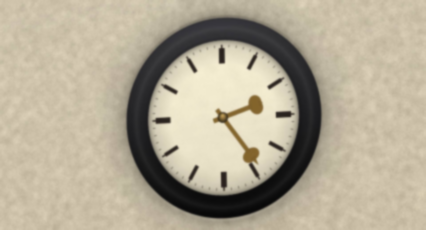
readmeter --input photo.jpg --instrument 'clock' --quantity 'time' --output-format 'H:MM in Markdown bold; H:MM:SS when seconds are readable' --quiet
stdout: **2:24**
